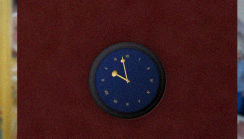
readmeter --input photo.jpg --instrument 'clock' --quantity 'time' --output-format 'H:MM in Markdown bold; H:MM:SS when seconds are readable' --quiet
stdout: **9:58**
